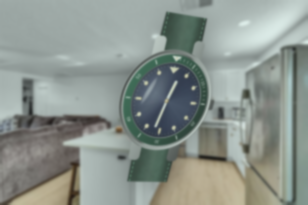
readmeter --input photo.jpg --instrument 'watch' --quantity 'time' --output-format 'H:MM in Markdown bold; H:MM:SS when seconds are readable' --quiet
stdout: **12:32**
